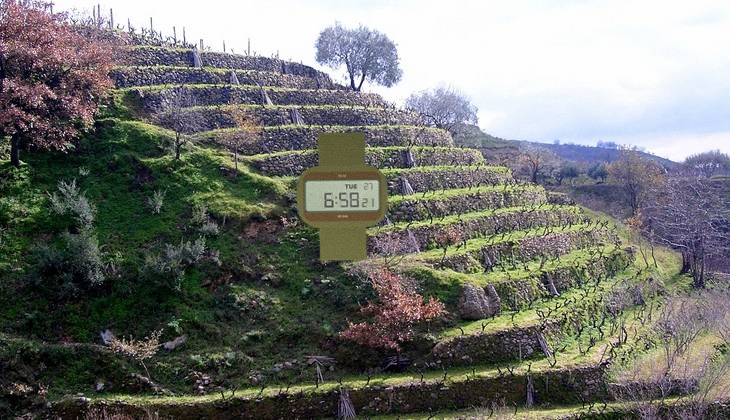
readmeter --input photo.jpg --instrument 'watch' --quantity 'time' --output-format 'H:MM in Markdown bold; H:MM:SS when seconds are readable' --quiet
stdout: **6:58:21**
